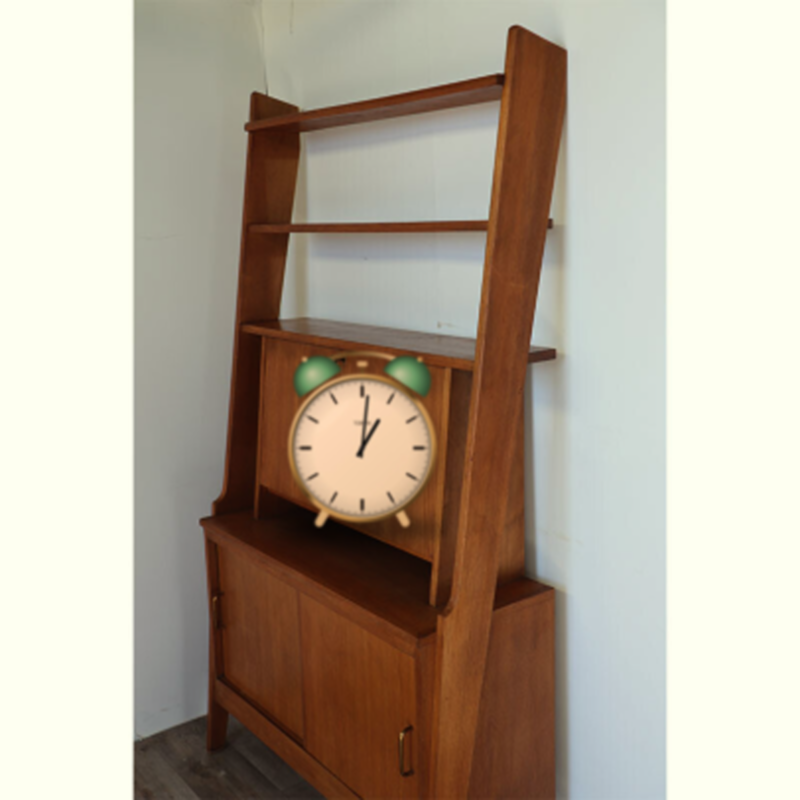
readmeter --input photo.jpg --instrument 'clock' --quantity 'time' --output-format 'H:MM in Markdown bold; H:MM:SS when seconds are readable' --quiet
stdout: **1:01**
